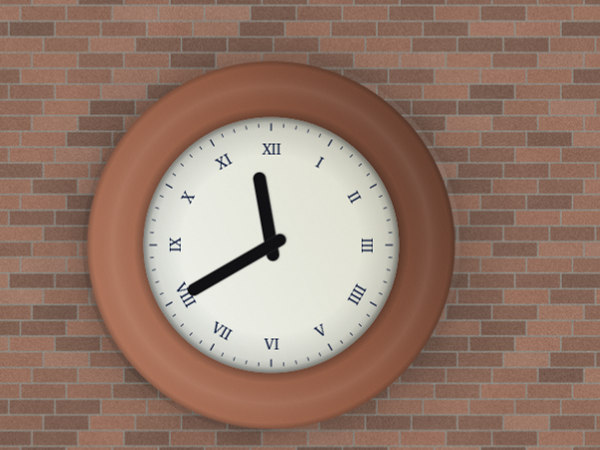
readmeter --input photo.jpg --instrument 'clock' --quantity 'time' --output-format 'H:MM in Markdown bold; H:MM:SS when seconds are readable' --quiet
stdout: **11:40**
